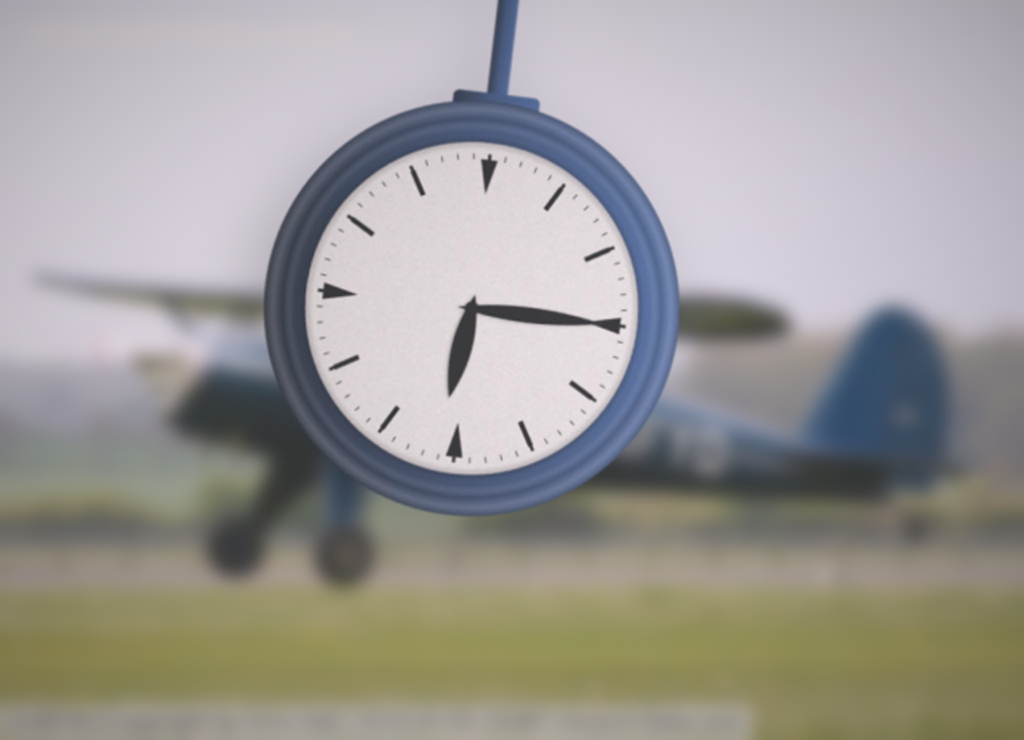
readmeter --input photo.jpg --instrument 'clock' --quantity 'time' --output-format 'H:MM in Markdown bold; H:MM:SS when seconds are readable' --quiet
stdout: **6:15**
